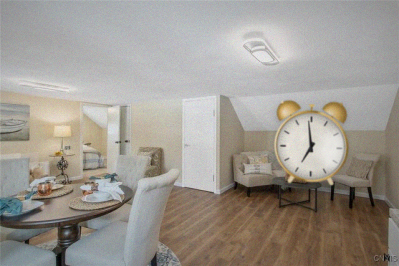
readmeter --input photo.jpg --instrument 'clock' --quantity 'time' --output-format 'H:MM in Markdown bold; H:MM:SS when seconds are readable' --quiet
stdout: **6:59**
